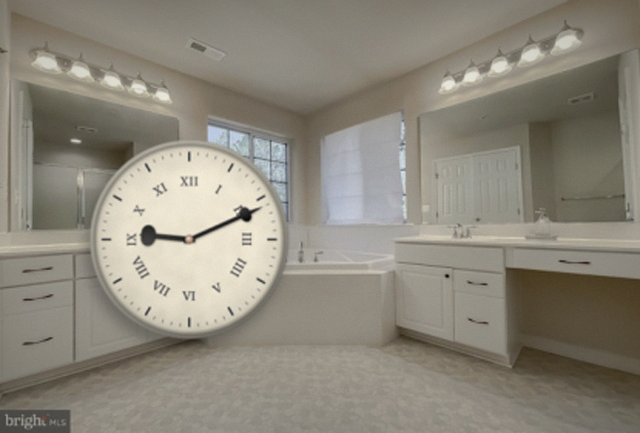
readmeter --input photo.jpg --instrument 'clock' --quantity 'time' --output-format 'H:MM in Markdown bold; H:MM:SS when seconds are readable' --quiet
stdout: **9:11**
